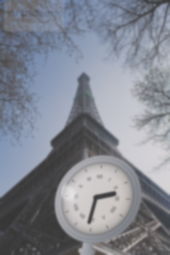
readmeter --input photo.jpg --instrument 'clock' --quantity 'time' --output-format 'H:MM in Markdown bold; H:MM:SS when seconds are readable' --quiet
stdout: **2:31**
